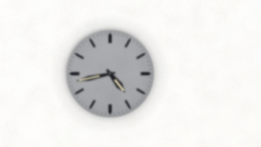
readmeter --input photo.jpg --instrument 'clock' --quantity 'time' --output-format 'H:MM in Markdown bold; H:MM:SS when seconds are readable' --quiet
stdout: **4:43**
